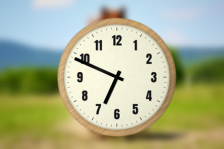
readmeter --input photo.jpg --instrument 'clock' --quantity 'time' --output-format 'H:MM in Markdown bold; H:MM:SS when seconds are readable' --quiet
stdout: **6:49**
